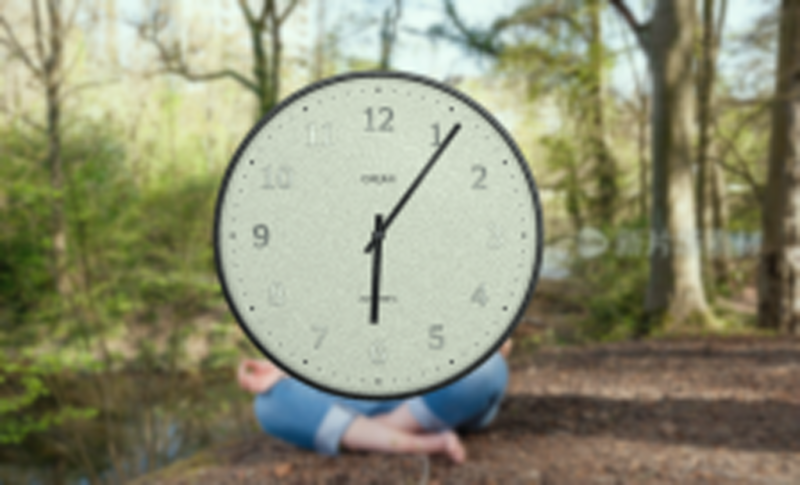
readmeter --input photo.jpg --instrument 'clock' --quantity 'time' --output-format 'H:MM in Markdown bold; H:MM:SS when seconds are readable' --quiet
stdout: **6:06**
